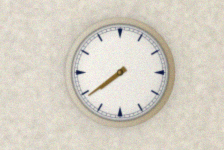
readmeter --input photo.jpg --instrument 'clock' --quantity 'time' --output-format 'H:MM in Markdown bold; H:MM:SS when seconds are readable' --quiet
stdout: **7:39**
